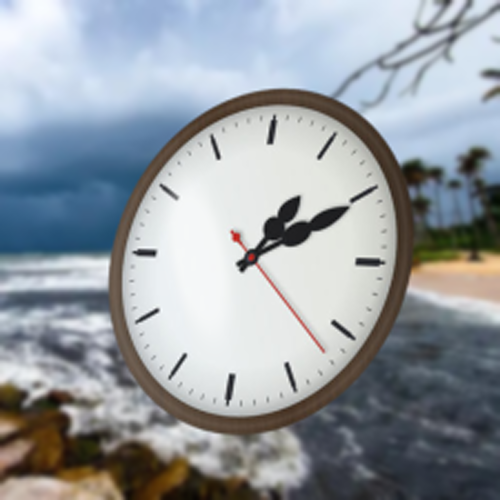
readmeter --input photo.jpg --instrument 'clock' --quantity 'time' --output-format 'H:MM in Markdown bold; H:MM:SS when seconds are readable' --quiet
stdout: **1:10:22**
